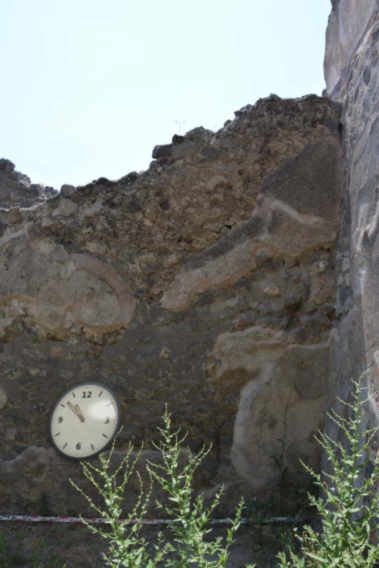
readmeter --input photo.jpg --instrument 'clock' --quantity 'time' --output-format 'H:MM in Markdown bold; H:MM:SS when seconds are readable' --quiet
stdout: **10:52**
